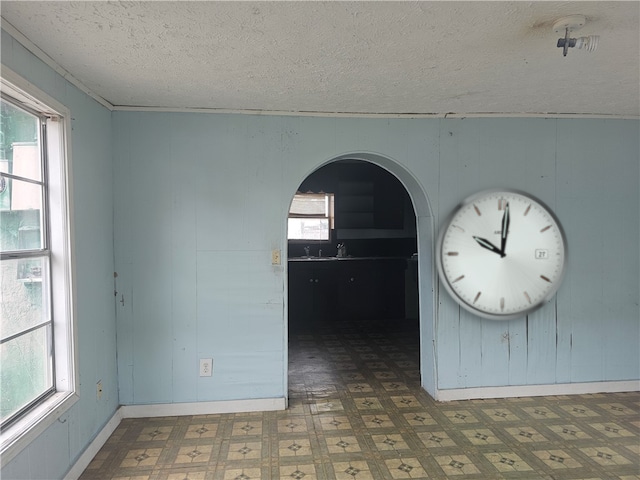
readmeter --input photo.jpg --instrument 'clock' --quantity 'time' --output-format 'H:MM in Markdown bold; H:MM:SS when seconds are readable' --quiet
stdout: **10:01**
